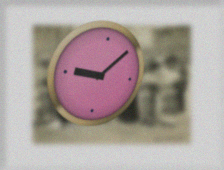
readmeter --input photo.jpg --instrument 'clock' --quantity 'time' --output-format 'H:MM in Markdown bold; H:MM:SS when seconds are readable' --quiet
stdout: **9:07**
